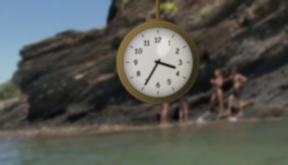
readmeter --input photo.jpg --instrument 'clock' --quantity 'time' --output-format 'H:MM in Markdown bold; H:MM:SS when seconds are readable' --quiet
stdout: **3:35**
